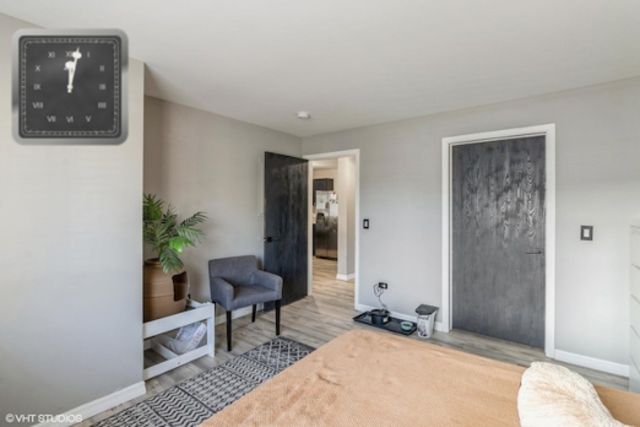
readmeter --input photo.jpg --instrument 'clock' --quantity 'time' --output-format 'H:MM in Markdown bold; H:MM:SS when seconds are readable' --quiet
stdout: **12:02**
